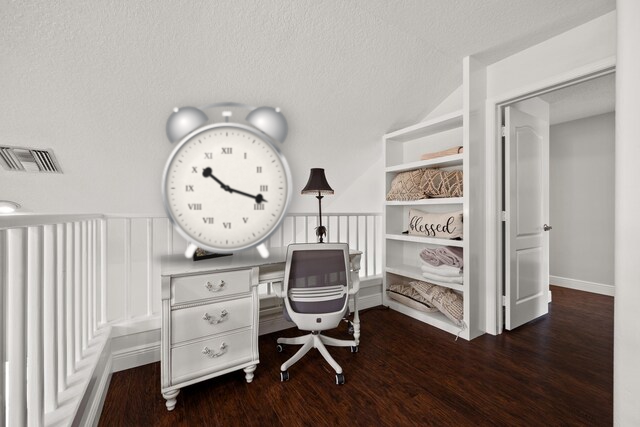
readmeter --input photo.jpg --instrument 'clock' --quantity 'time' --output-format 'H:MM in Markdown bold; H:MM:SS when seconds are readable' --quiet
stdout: **10:18**
